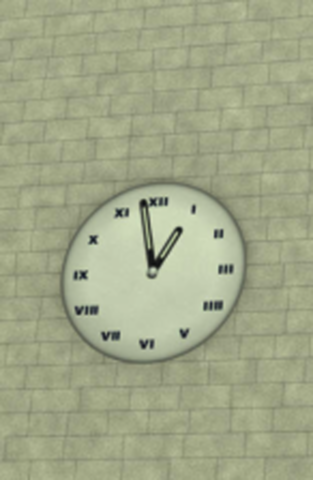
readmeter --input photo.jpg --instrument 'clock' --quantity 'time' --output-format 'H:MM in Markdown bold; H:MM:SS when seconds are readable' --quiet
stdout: **12:58**
